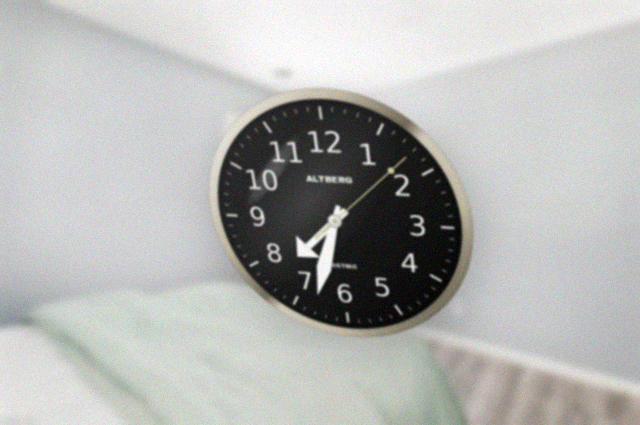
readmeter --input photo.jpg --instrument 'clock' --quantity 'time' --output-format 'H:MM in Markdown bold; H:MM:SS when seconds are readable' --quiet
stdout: **7:33:08**
